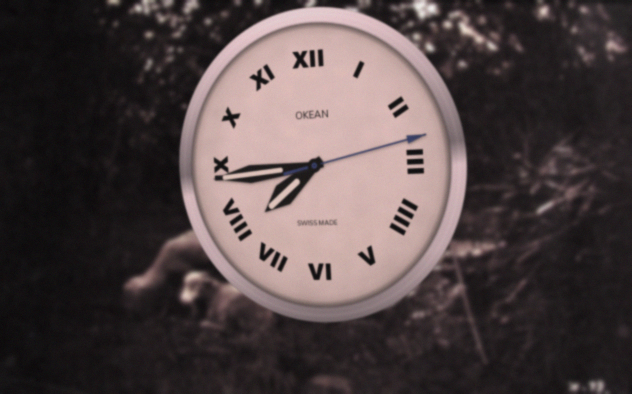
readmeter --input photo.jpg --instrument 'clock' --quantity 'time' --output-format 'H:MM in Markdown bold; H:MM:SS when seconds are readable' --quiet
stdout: **7:44:13**
